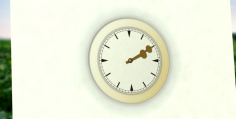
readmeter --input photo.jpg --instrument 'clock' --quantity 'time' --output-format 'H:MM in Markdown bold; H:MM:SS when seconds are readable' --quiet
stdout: **2:10**
